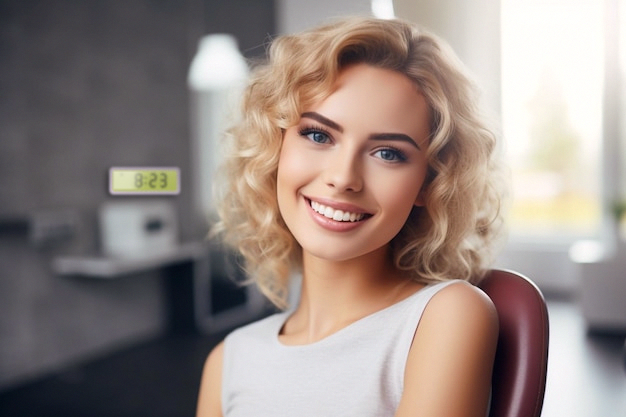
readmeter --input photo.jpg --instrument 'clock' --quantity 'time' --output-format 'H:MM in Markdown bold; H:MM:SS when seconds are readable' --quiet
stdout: **8:23**
